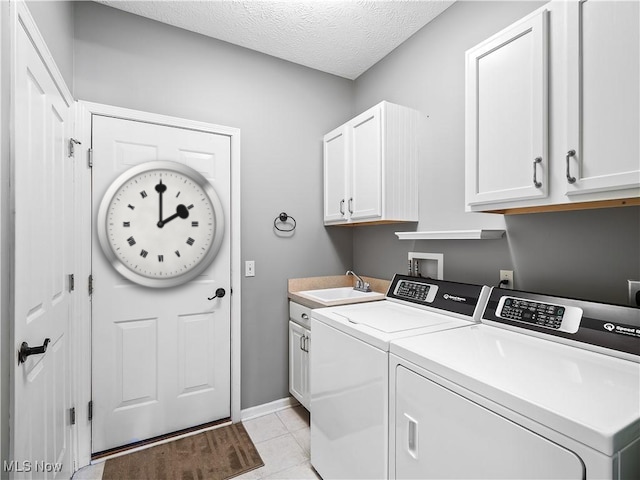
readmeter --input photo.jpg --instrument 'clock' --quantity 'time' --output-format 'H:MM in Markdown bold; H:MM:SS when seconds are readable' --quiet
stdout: **2:00**
